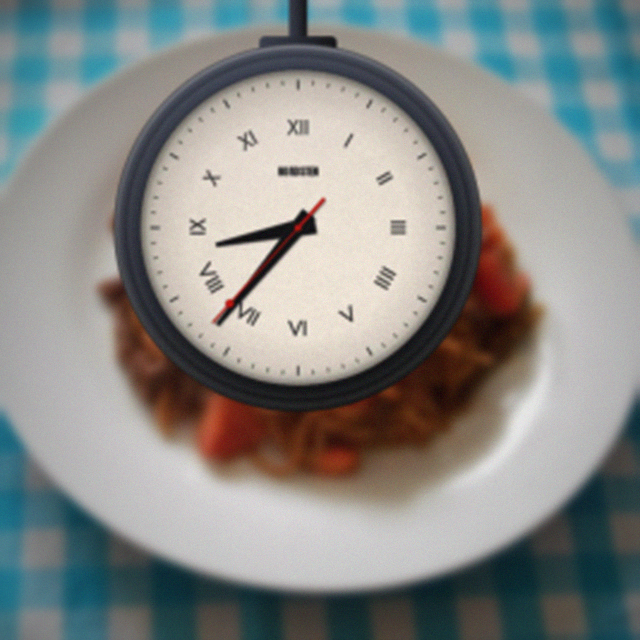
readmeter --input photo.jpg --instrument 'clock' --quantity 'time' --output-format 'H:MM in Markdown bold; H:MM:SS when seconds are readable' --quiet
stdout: **8:36:37**
